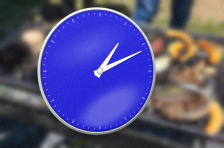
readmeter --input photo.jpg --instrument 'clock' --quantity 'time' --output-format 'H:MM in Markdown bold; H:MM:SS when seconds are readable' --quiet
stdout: **1:11**
